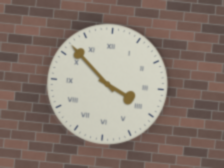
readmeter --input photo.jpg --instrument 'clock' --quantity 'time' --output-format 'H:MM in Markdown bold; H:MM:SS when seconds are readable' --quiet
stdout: **3:52**
